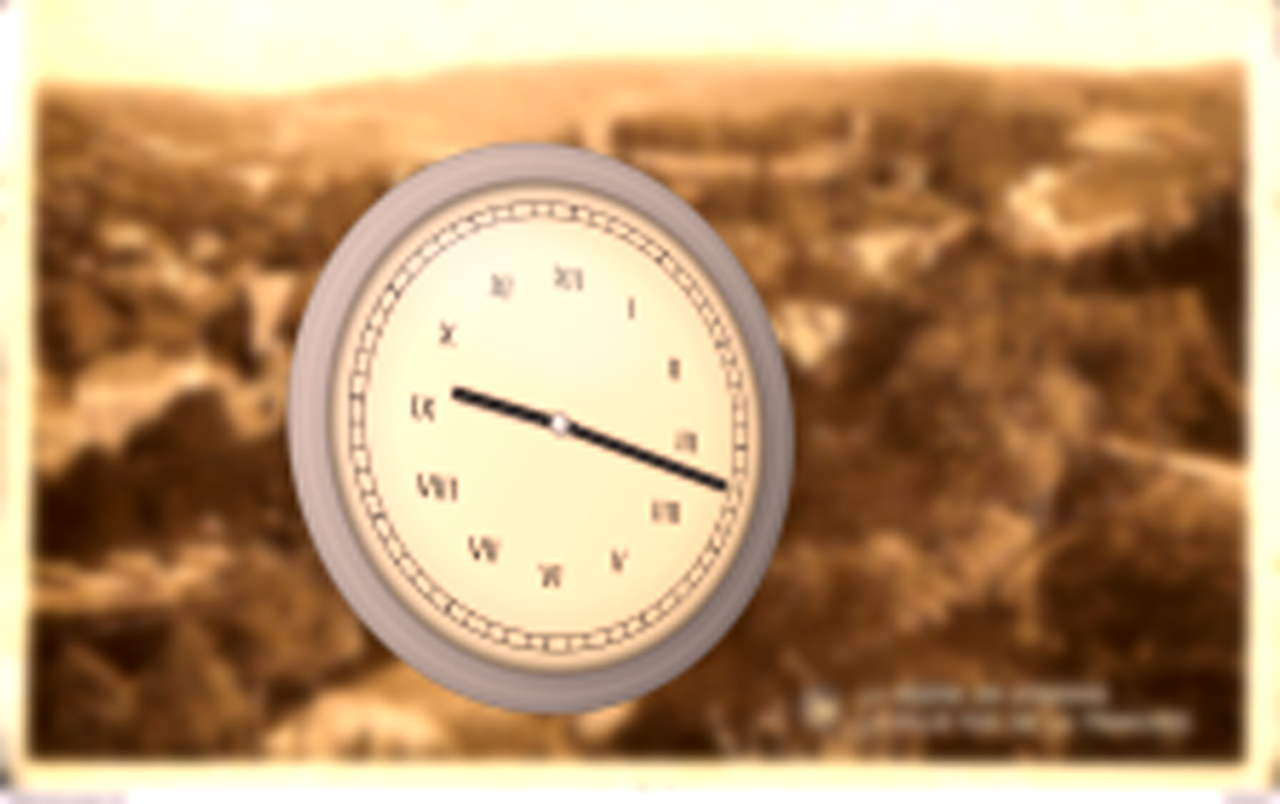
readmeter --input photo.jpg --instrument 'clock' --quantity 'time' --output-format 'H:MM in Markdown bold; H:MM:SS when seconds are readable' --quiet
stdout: **9:17**
